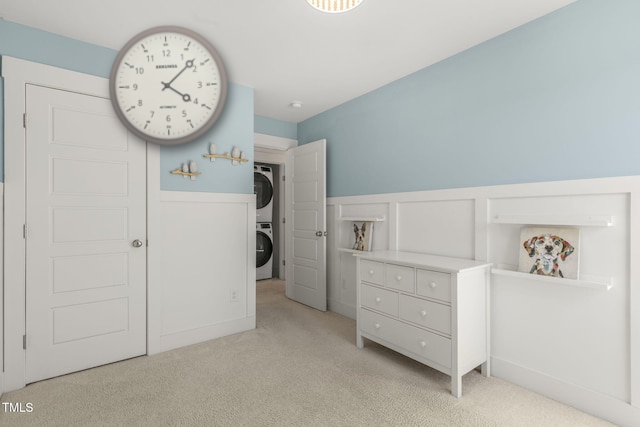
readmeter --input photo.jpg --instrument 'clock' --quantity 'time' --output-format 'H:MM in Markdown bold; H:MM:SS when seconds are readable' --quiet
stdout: **4:08**
